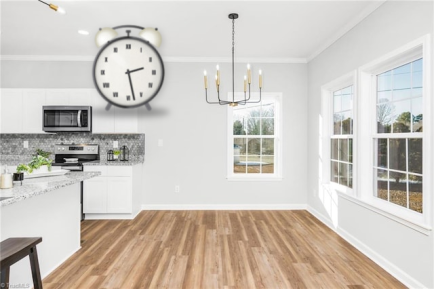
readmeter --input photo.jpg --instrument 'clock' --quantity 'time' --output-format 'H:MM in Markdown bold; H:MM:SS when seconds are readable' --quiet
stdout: **2:28**
